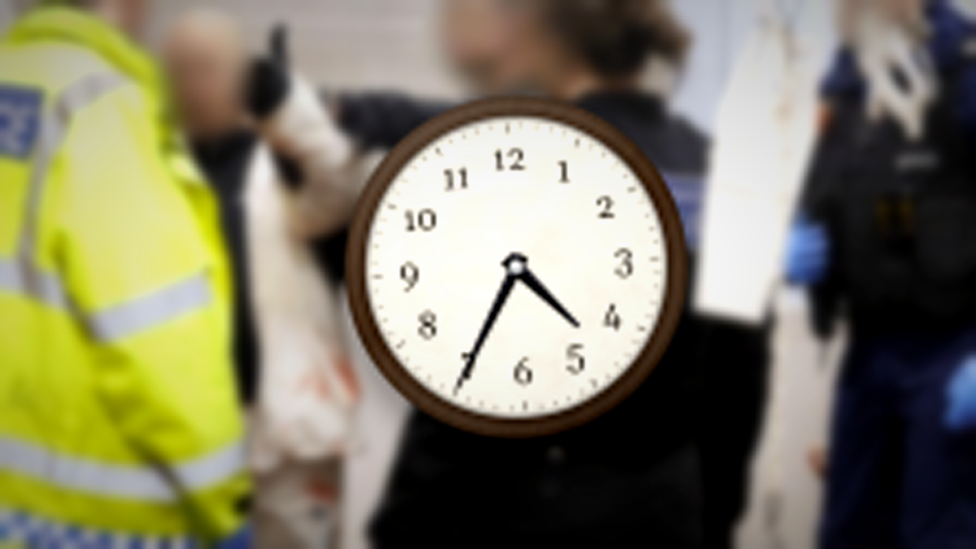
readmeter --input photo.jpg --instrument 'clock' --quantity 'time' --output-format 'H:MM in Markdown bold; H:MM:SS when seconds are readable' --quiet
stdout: **4:35**
